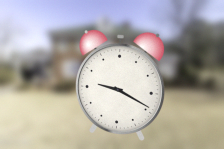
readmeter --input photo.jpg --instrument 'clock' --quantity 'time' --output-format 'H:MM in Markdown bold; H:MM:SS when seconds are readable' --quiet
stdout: **9:19**
